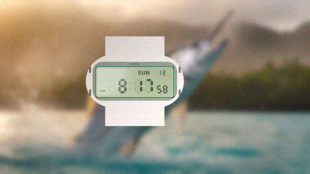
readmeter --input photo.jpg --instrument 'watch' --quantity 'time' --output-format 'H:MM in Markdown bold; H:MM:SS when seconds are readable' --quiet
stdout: **8:17:58**
